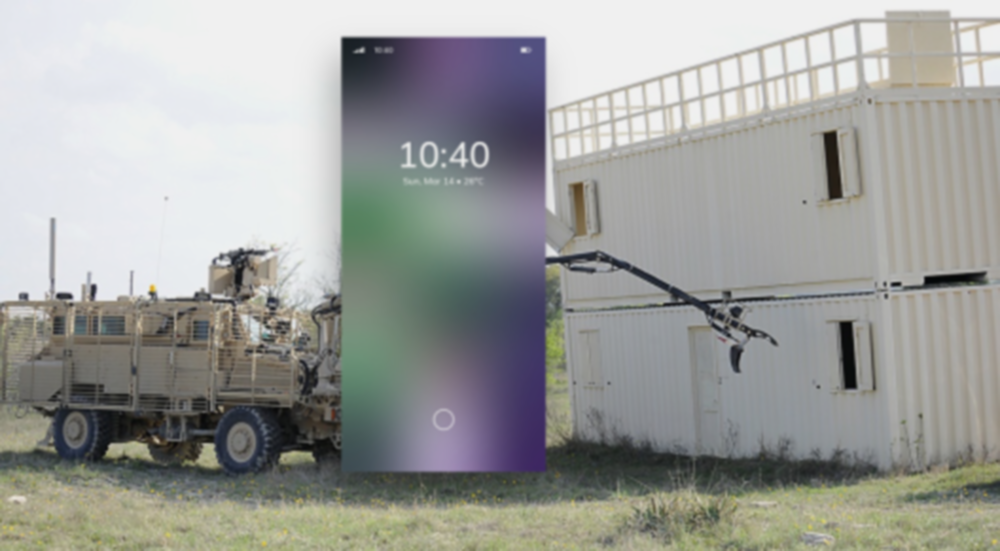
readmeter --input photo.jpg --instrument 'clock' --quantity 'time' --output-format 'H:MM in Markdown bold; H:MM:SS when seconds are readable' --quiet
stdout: **10:40**
